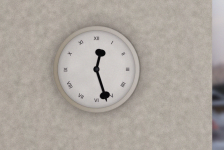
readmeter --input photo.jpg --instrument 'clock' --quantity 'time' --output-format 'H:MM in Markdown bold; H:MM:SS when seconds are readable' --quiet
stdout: **12:27**
